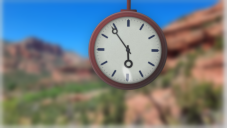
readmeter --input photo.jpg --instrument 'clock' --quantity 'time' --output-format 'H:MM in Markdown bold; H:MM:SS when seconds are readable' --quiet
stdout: **5:54**
